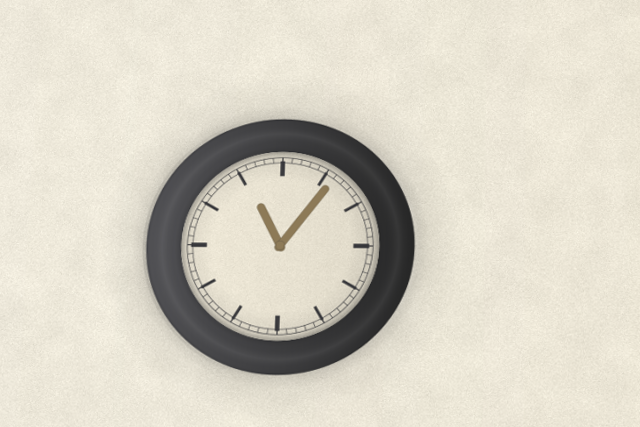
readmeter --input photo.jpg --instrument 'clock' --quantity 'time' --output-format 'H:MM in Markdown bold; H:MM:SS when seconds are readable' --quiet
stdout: **11:06**
